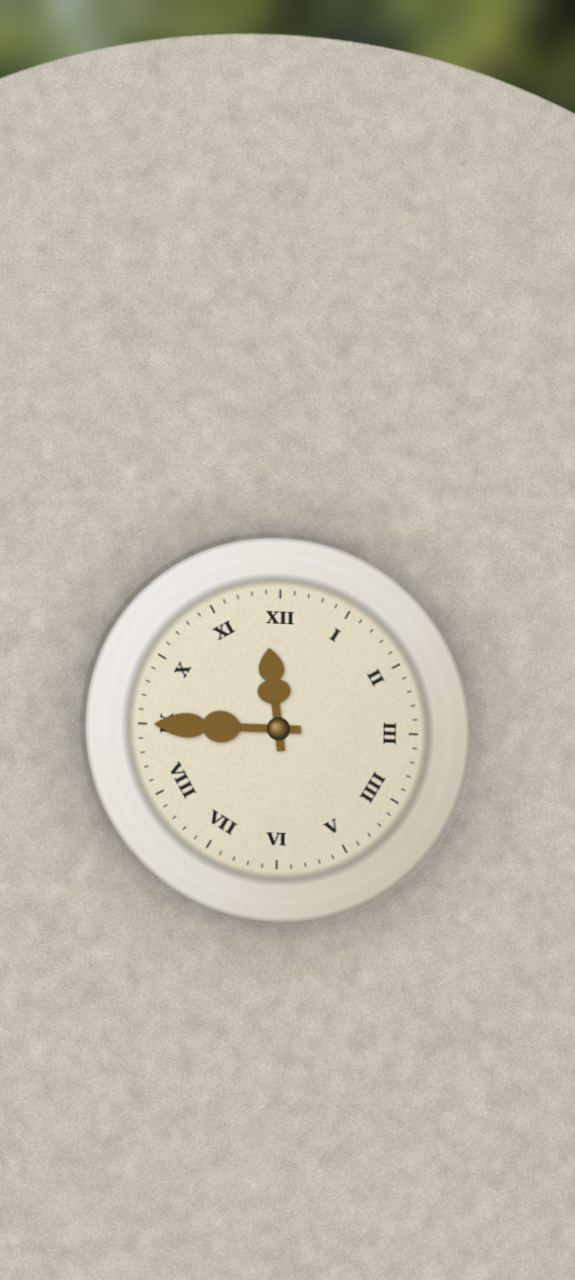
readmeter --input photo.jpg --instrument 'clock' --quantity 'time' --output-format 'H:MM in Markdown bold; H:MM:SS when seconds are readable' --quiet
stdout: **11:45**
